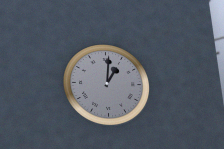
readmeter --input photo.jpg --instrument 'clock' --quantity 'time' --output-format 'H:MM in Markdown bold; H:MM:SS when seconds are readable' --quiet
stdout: **1:01**
